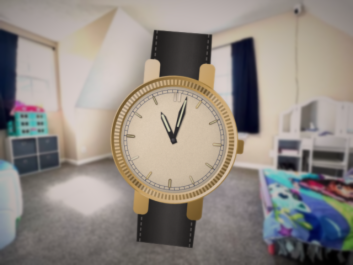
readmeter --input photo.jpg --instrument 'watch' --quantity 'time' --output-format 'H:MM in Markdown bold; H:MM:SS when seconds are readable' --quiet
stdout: **11:02**
